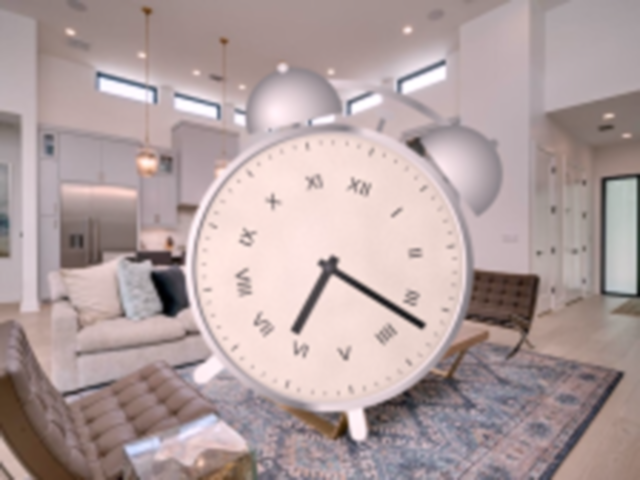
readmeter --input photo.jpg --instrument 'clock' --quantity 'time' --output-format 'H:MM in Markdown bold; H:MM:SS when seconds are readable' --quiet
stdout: **6:17**
